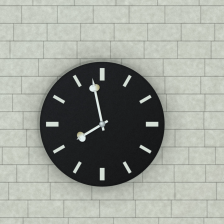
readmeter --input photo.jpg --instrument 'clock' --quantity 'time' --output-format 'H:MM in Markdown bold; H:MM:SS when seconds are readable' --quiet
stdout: **7:58**
